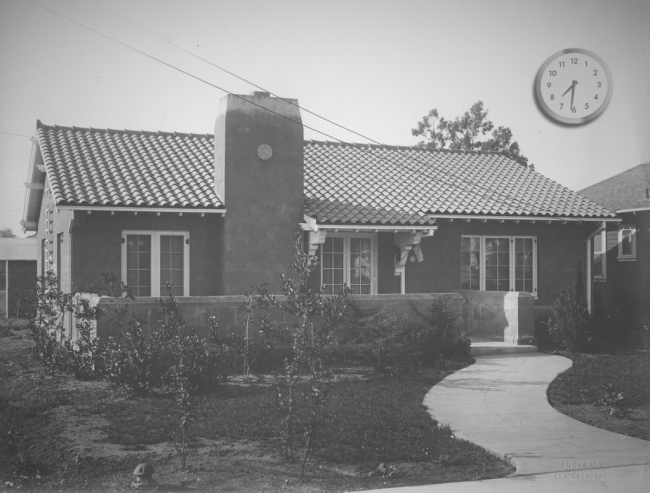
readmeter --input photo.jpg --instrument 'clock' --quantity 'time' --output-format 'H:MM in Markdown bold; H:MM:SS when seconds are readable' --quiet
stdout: **7:31**
